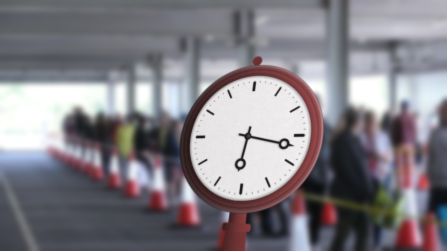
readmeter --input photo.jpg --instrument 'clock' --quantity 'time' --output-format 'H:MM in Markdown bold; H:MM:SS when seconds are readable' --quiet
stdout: **6:17**
